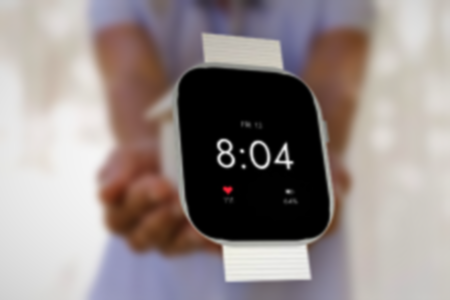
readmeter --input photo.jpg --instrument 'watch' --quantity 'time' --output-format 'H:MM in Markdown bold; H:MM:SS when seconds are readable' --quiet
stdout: **8:04**
